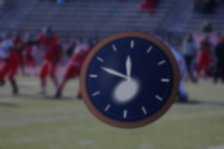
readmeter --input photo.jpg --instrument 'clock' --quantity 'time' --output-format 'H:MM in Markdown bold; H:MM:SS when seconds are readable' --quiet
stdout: **11:48**
